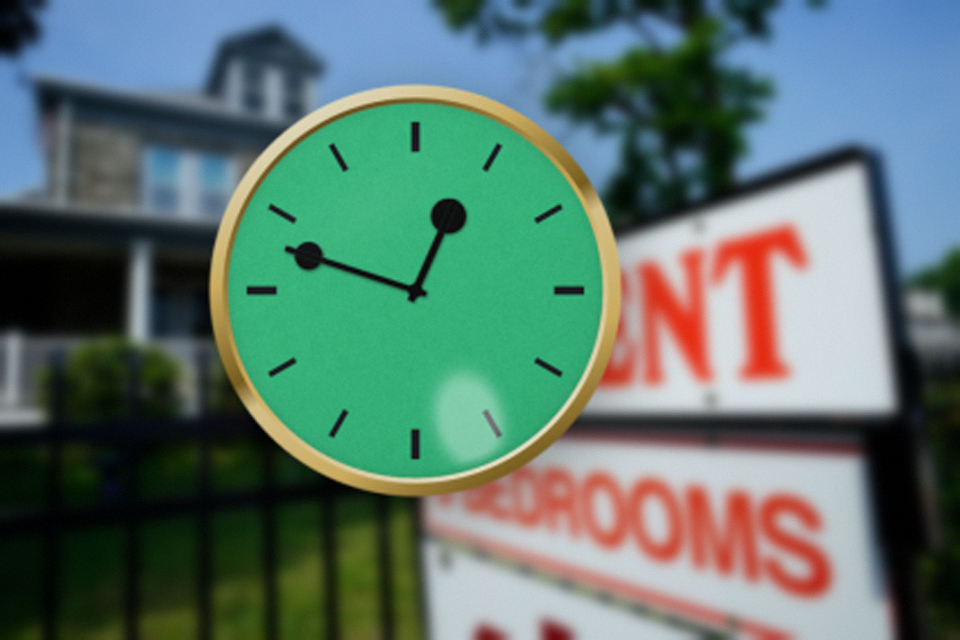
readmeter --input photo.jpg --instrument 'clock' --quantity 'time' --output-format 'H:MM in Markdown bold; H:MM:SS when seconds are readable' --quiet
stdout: **12:48**
